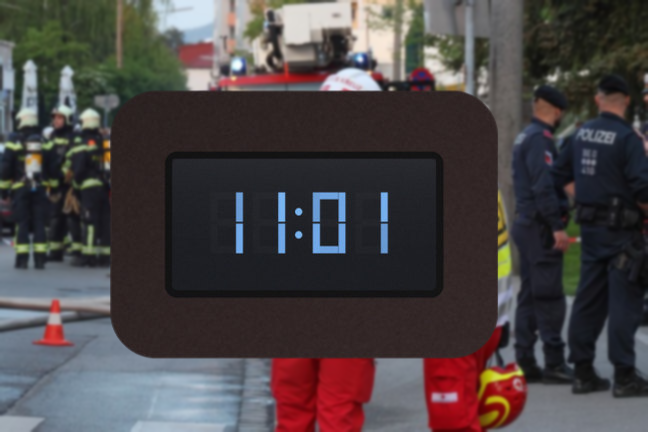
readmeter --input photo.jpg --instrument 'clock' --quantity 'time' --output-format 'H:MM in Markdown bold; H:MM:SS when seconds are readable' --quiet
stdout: **11:01**
